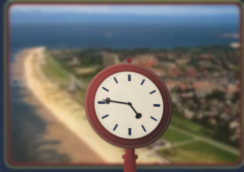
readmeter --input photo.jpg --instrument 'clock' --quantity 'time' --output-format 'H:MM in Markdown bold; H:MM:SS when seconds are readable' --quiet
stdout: **4:46**
